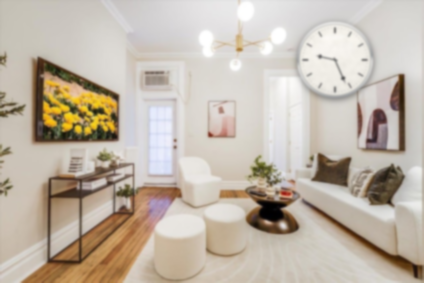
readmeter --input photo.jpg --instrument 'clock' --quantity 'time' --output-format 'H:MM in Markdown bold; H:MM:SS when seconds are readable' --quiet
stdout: **9:26**
